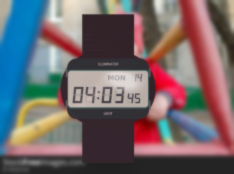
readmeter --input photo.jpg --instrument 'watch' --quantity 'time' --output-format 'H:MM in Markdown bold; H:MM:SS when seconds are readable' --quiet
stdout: **4:03:45**
